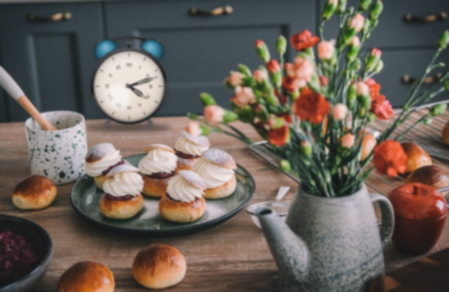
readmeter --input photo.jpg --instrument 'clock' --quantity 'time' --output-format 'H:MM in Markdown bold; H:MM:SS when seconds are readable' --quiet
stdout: **4:12**
